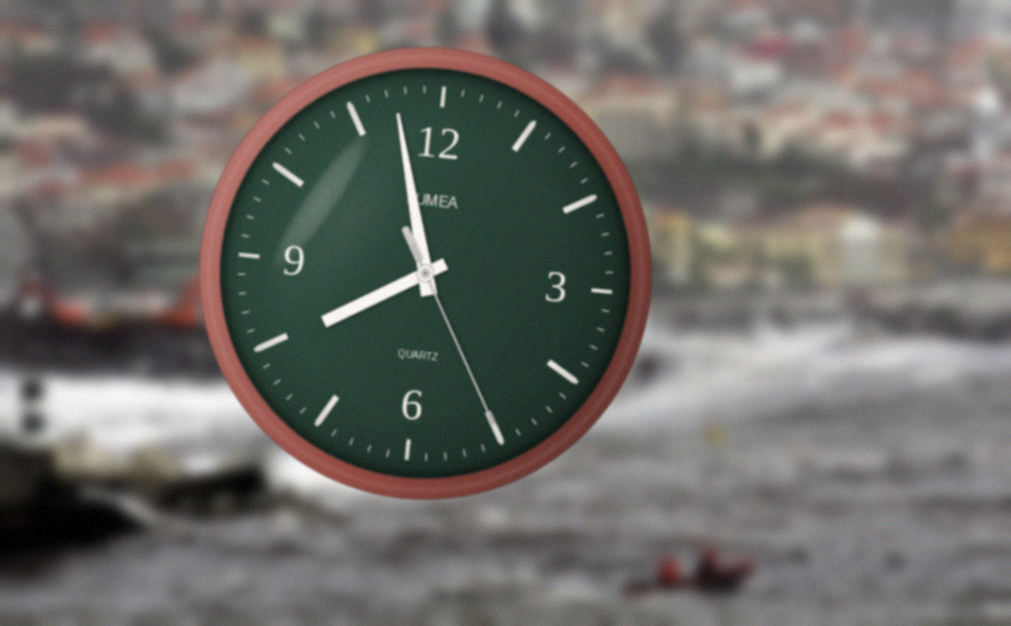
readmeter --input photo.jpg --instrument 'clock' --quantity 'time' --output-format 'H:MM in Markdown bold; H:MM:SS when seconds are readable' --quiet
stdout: **7:57:25**
